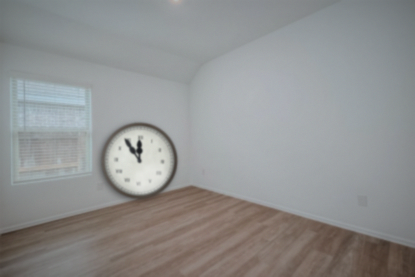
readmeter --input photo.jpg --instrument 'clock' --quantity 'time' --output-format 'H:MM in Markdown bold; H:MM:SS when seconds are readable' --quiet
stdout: **11:54**
